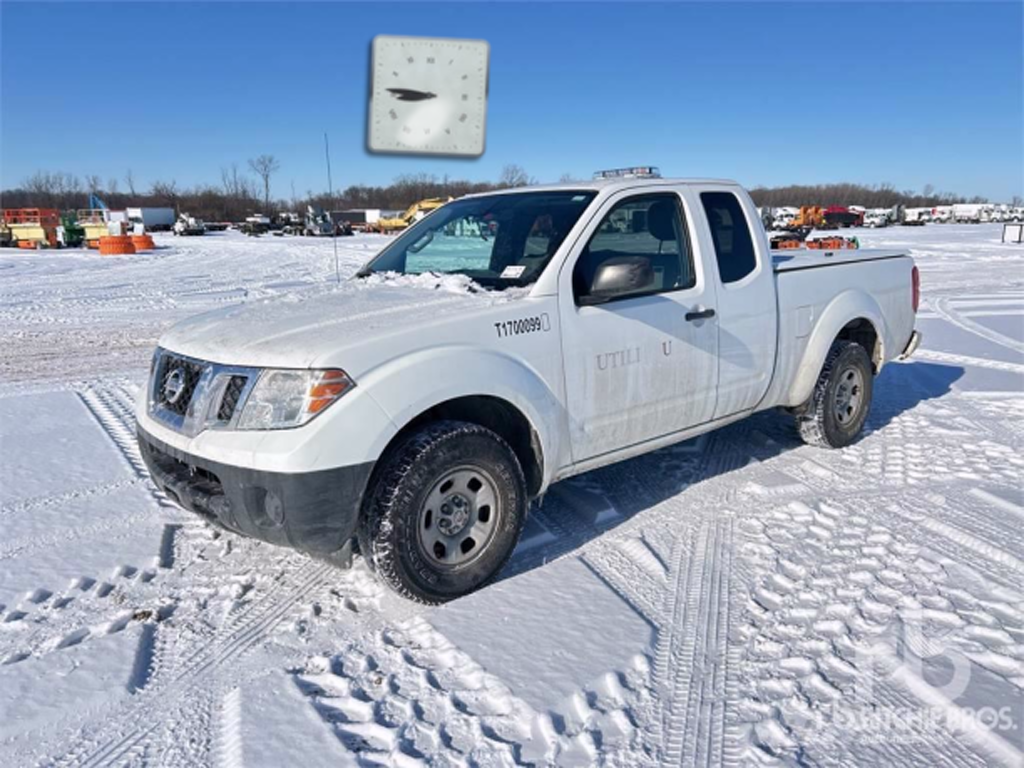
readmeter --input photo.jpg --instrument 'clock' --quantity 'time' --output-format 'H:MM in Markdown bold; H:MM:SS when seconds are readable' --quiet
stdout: **8:46**
